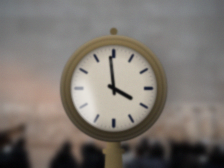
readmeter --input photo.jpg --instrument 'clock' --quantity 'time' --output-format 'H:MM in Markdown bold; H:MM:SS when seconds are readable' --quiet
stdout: **3:59**
